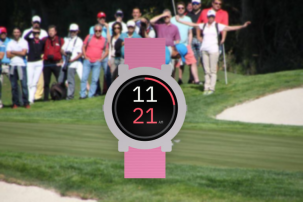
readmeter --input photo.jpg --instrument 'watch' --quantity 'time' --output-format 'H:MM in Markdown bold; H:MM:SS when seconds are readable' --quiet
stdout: **11:21**
